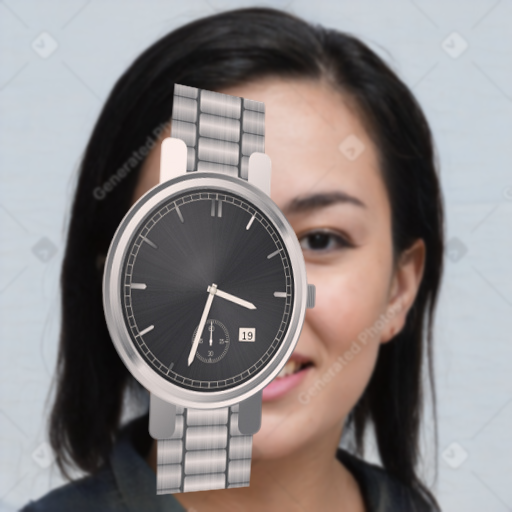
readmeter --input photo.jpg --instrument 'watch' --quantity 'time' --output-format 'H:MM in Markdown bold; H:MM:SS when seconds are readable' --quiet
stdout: **3:33**
